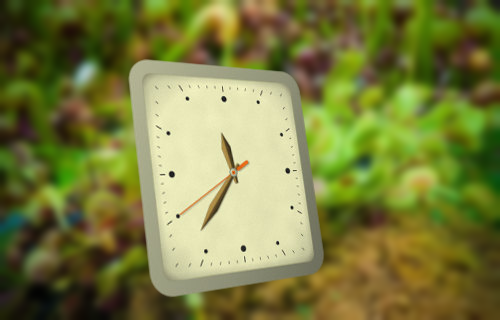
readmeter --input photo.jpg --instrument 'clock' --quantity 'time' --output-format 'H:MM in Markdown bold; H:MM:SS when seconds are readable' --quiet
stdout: **11:36:40**
